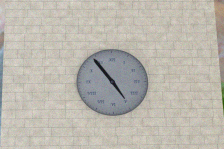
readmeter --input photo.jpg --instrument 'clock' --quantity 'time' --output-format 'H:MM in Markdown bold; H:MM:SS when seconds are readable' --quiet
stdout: **4:54**
